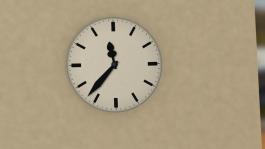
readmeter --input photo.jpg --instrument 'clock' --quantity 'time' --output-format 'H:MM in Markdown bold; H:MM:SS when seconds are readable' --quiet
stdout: **11:37**
